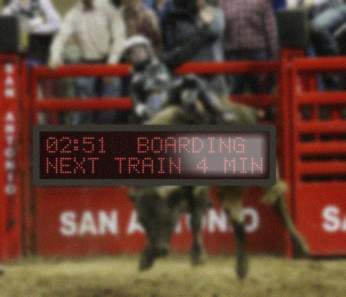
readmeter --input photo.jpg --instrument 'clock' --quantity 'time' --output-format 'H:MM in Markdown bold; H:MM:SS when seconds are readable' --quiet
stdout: **2:51**
